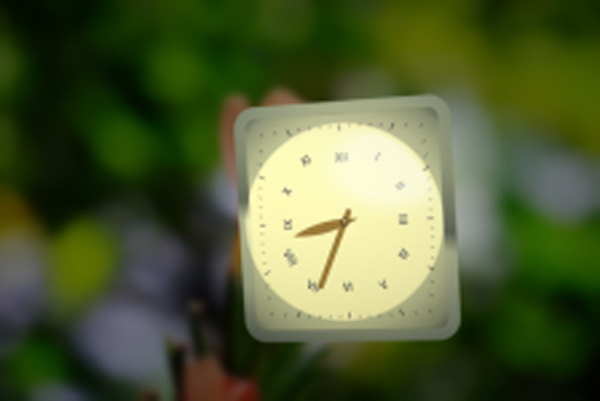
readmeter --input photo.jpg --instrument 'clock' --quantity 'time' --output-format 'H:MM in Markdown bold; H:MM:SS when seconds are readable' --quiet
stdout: **8:34**
